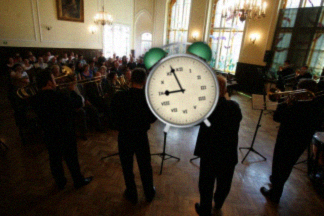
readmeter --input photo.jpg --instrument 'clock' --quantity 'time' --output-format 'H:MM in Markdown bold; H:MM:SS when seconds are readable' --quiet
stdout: **8:57**
